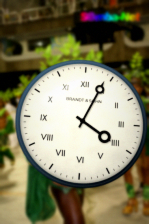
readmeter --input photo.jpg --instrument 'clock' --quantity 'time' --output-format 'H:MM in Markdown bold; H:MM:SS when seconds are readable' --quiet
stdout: **4:04**
